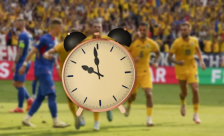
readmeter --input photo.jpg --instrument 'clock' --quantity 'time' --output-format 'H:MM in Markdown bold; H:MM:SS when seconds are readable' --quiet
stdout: **9:59**
